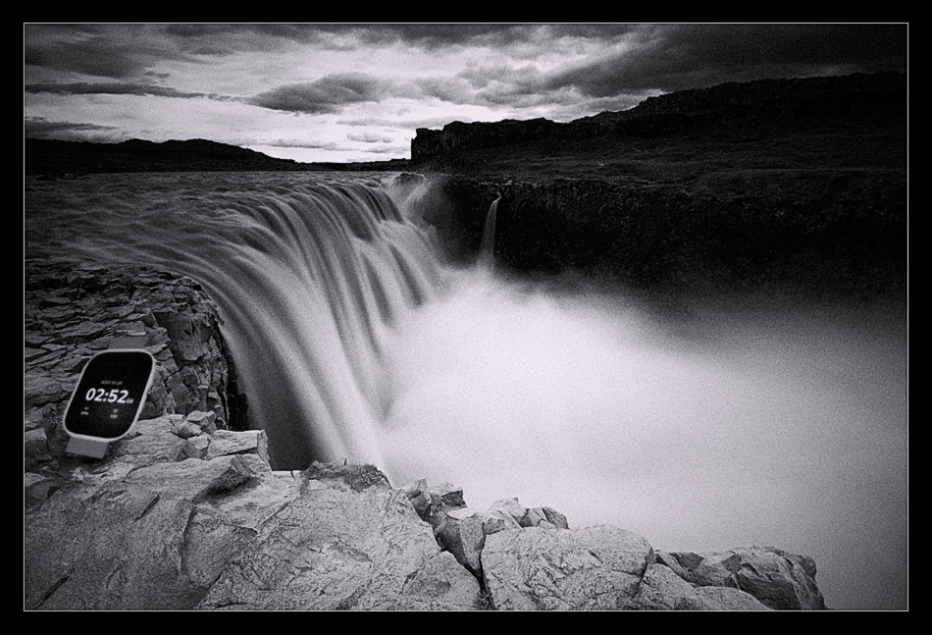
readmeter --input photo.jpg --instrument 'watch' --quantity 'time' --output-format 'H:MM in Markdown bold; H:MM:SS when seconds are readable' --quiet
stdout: **2:52**
